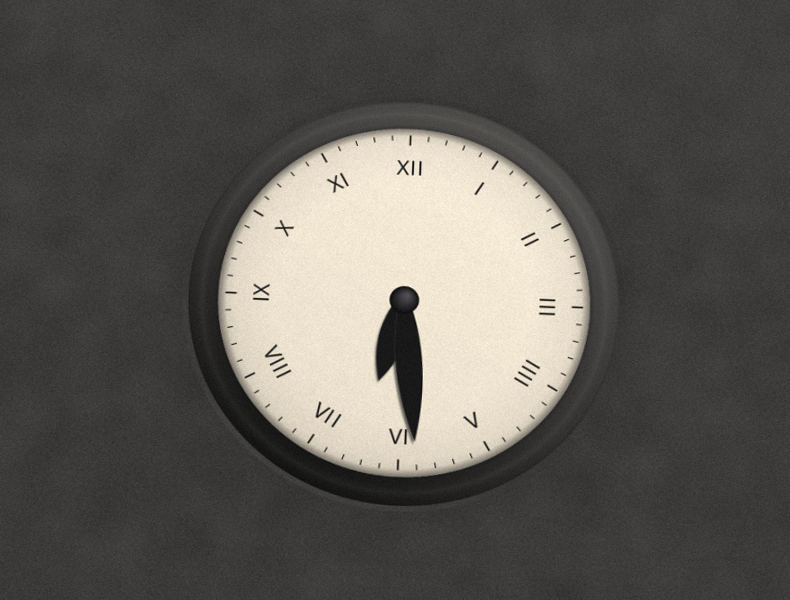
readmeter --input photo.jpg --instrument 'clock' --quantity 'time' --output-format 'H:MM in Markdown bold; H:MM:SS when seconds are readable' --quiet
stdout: **6:29**
